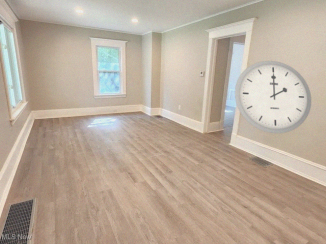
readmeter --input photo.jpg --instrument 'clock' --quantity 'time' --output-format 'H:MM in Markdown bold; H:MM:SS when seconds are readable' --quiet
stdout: **2:00**
